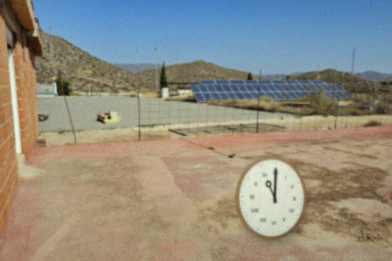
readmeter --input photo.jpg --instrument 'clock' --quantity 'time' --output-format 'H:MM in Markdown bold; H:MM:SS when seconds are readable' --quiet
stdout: **11:00**
